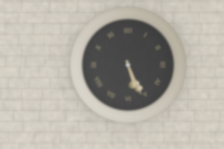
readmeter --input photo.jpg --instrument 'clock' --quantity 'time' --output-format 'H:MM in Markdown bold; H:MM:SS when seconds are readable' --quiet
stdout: **5:26**
